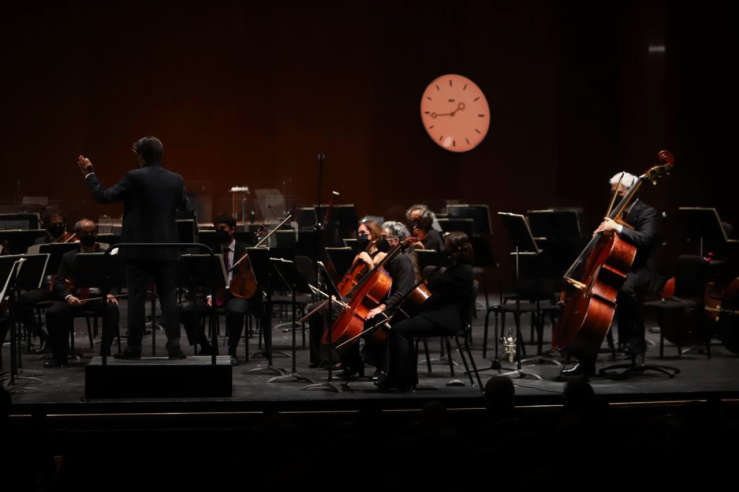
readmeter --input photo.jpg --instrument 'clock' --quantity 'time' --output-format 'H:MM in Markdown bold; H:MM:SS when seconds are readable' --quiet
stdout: **1:44**
